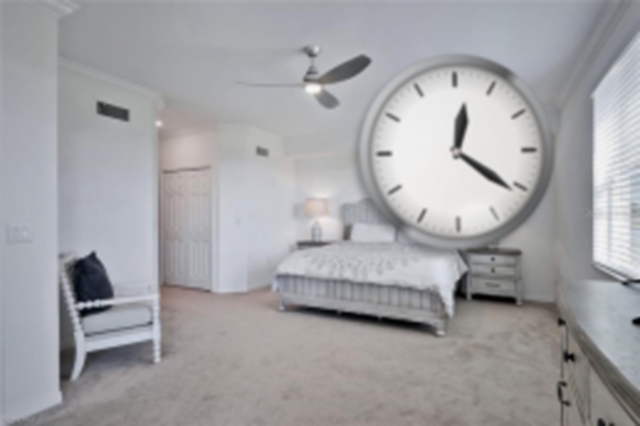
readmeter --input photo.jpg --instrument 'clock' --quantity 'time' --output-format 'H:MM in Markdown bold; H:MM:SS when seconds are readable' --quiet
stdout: **12:21**
